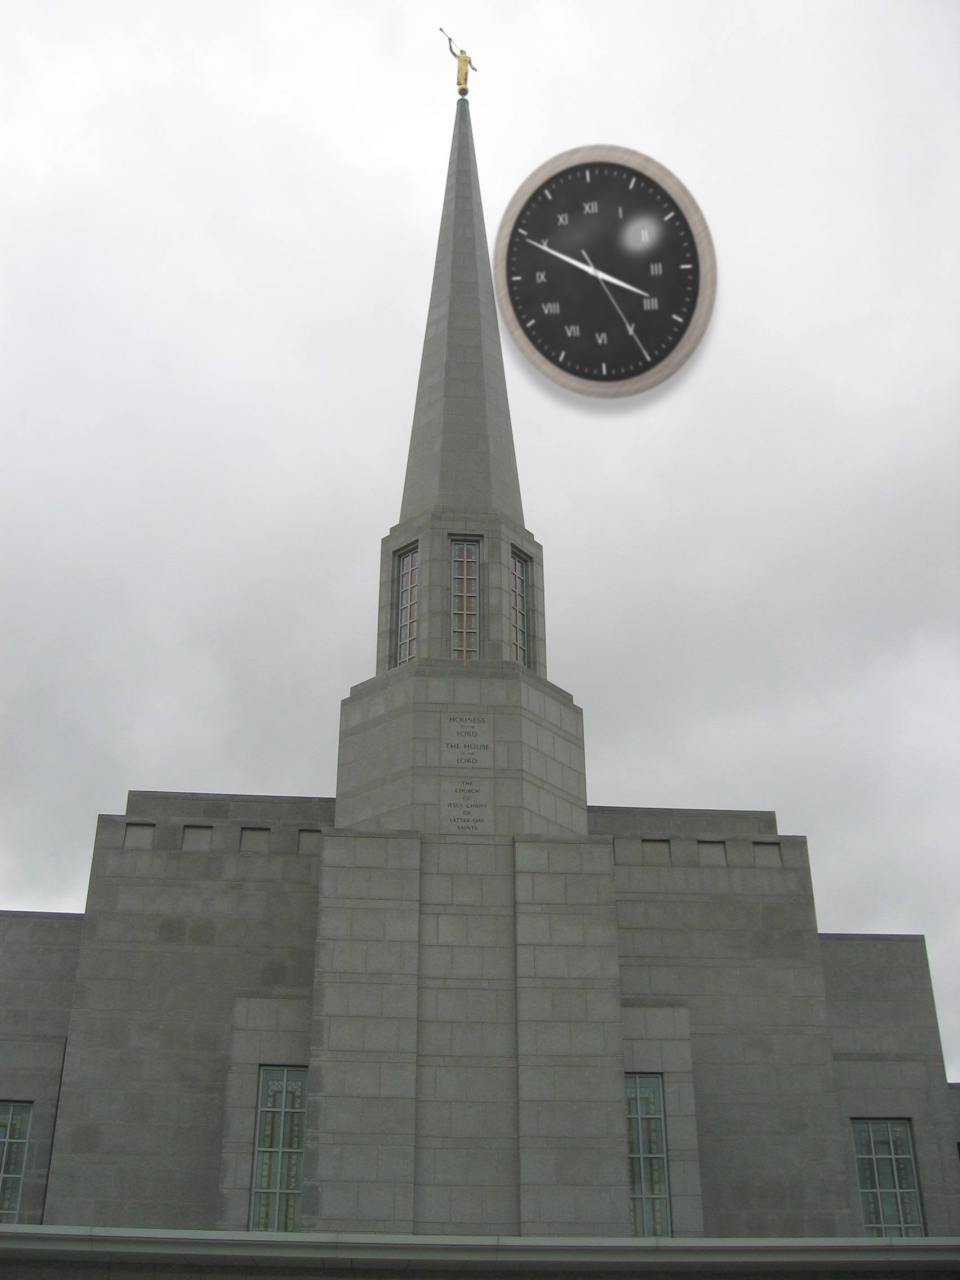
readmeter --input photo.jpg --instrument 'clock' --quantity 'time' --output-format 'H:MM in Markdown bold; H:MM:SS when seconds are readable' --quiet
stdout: **3:49:25**
